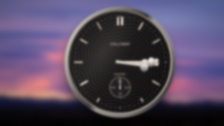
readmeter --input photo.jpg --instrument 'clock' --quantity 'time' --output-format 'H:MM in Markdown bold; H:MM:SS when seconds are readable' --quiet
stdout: **3:15**
